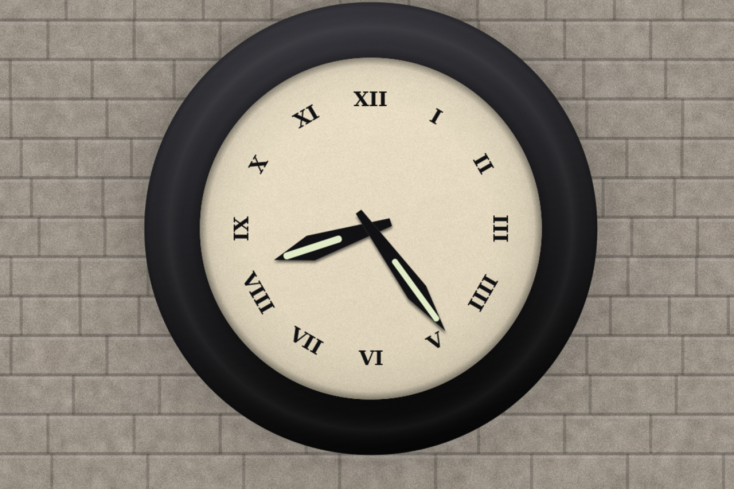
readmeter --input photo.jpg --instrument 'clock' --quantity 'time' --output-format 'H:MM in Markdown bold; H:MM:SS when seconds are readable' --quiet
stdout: **8:24**
